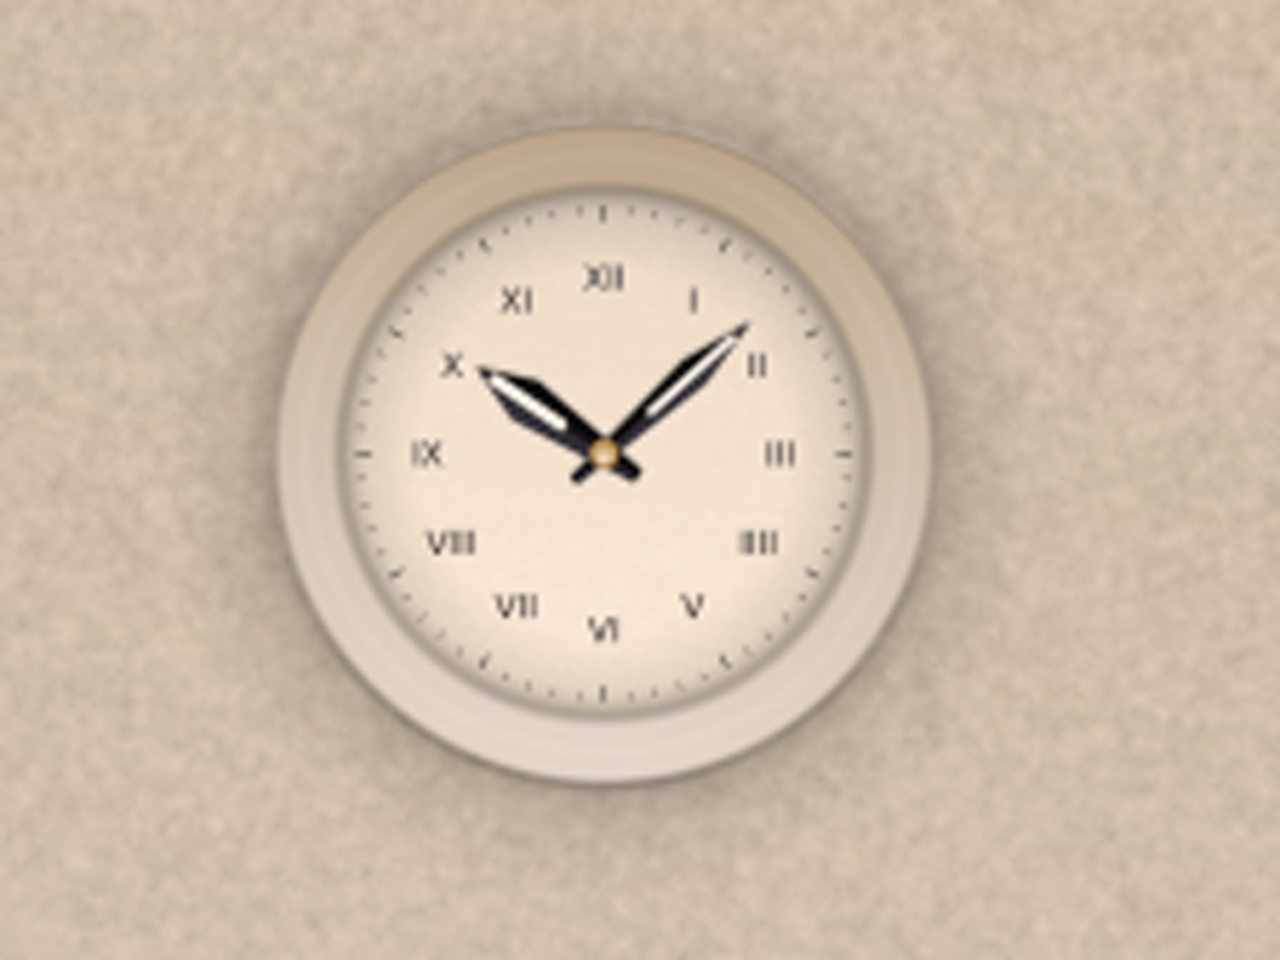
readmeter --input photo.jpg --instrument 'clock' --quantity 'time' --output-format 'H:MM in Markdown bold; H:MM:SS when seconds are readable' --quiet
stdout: **10:08**
